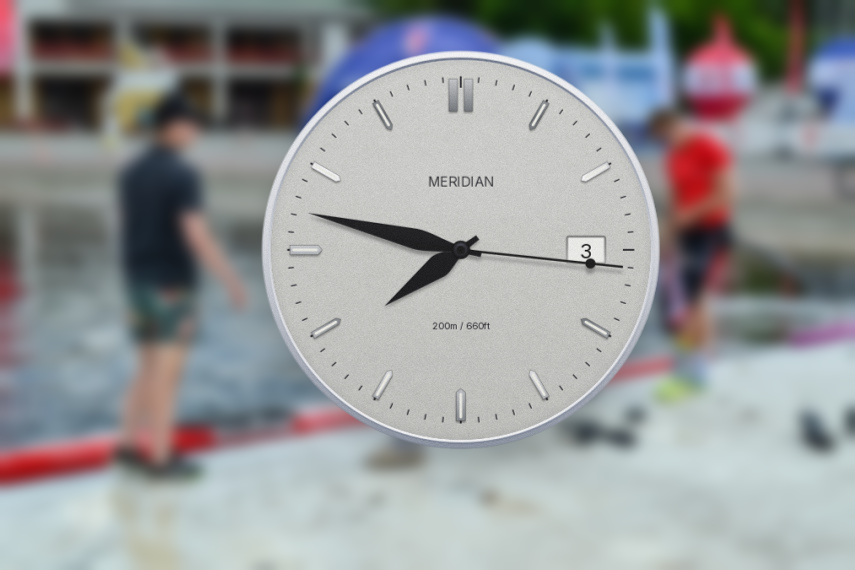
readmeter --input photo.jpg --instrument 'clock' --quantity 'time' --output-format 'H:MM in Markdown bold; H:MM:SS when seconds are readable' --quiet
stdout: **7:47:16**
